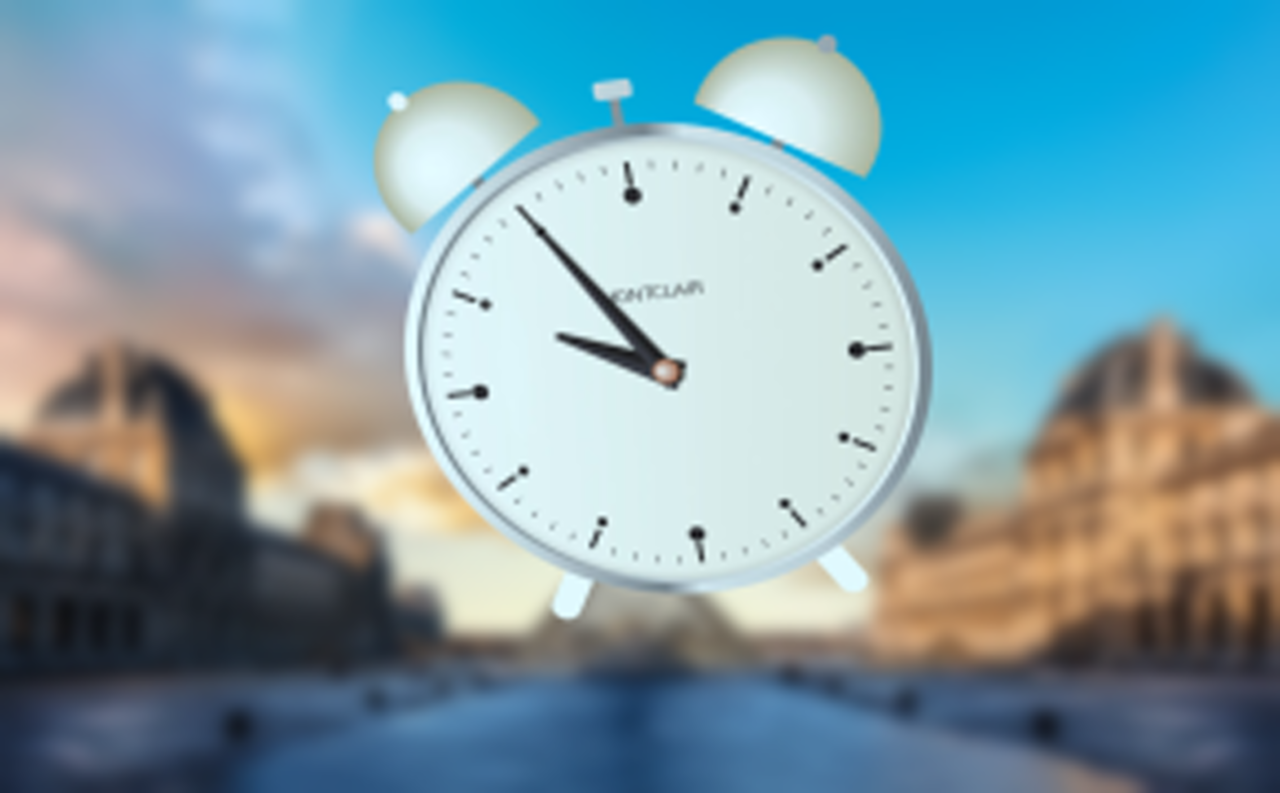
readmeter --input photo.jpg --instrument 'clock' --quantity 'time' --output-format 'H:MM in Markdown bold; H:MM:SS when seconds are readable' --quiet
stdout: **9:55**
